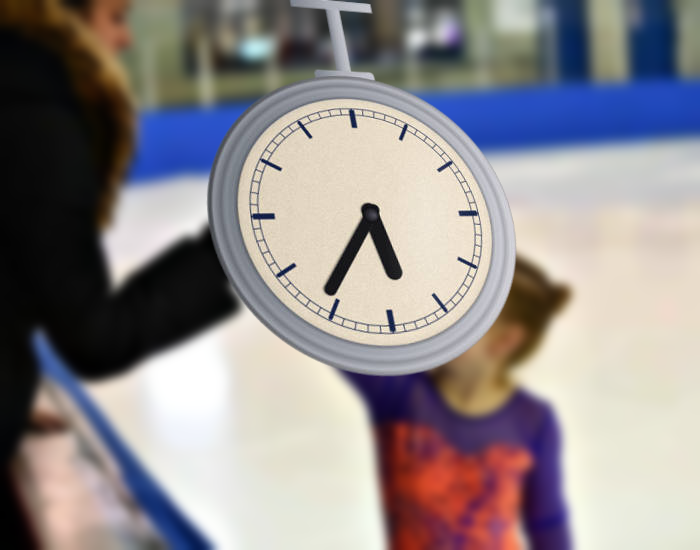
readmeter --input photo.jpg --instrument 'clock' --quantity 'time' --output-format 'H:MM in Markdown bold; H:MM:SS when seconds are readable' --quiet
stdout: **5:36**
